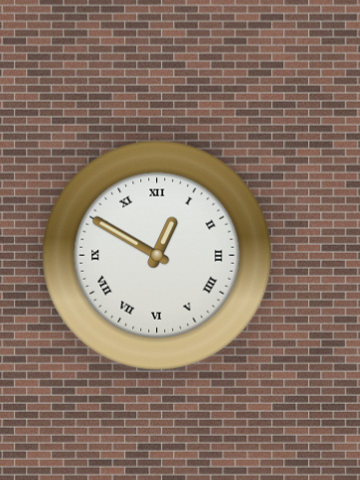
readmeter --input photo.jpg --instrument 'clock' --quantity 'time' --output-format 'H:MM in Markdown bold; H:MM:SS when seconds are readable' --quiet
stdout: **12:50**
